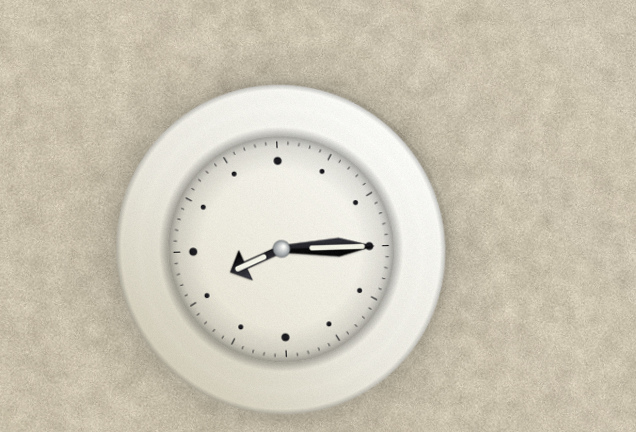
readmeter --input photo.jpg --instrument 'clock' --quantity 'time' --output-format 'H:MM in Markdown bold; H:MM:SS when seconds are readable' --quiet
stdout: **8:15**
